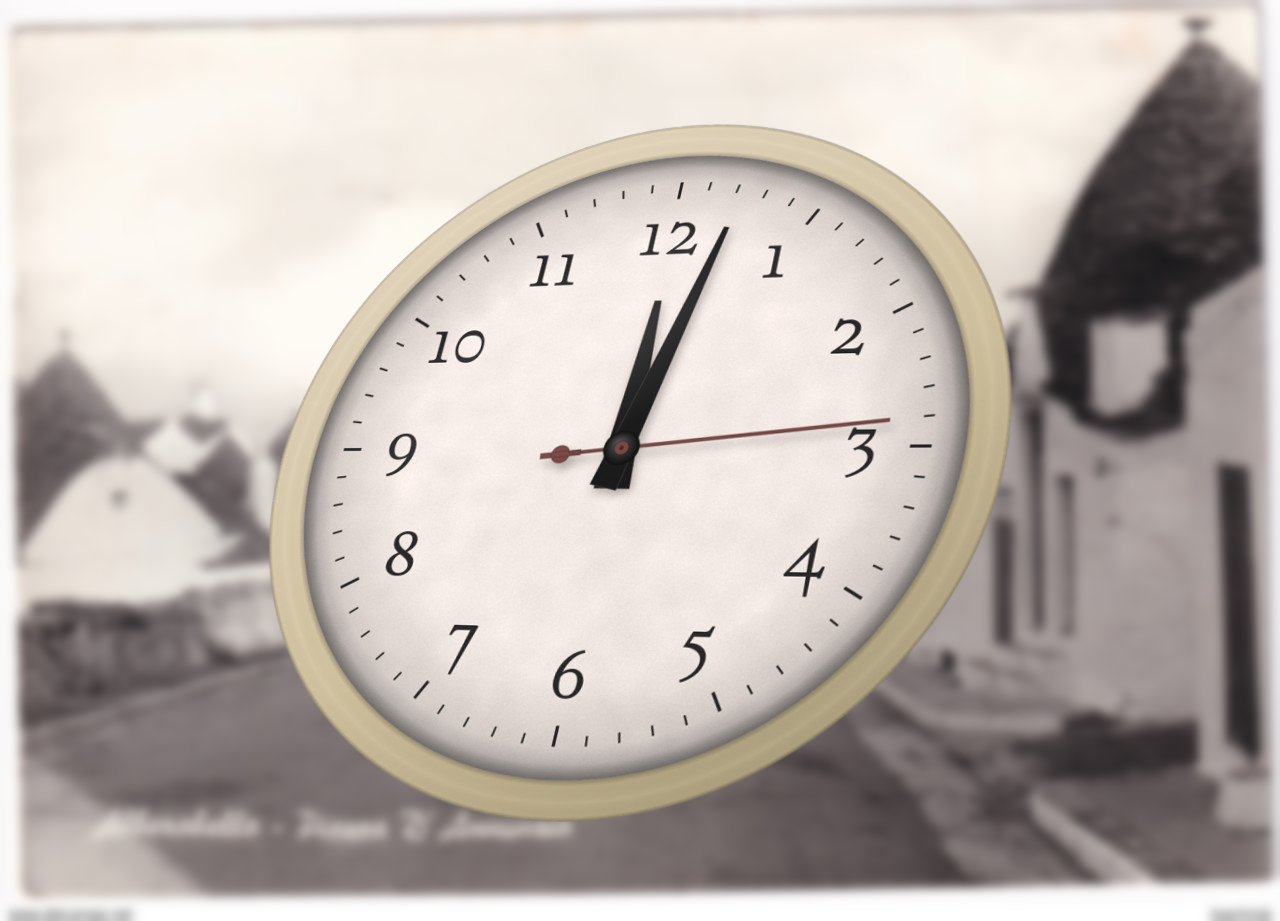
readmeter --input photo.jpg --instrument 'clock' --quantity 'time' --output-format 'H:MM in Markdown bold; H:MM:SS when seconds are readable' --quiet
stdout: **12:02:14**
